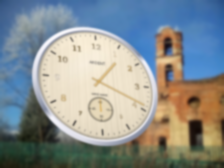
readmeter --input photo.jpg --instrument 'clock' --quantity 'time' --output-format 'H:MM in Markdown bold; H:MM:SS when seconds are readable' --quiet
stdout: **1:19**
